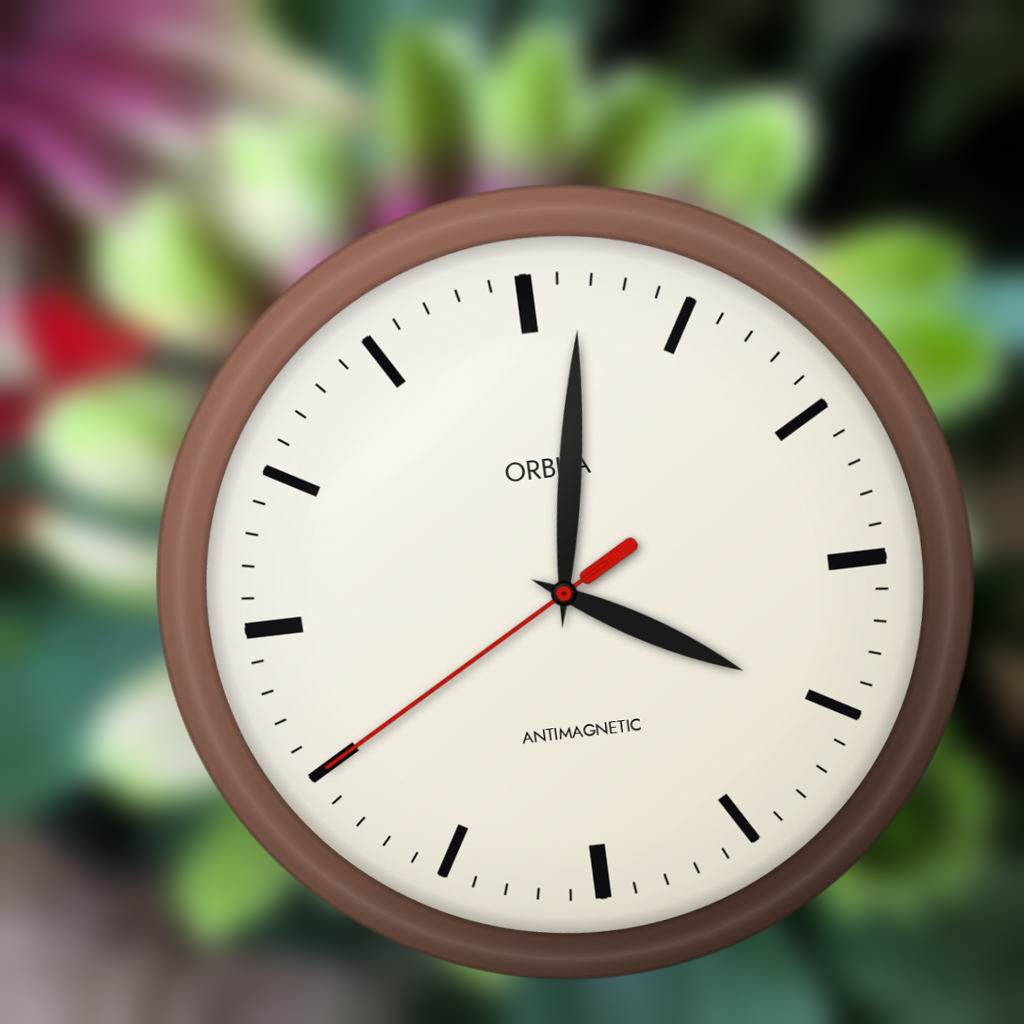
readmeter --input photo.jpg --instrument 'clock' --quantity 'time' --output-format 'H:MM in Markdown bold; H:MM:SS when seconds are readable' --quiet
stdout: **4:01:40**
